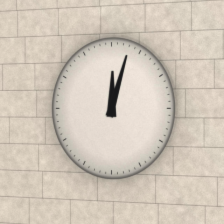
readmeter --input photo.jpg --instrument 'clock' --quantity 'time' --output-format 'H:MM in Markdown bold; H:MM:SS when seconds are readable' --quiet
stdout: **12:03**
